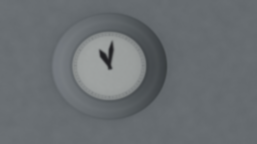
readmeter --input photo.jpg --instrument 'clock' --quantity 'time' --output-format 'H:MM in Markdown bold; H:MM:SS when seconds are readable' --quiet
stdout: **11:01**
